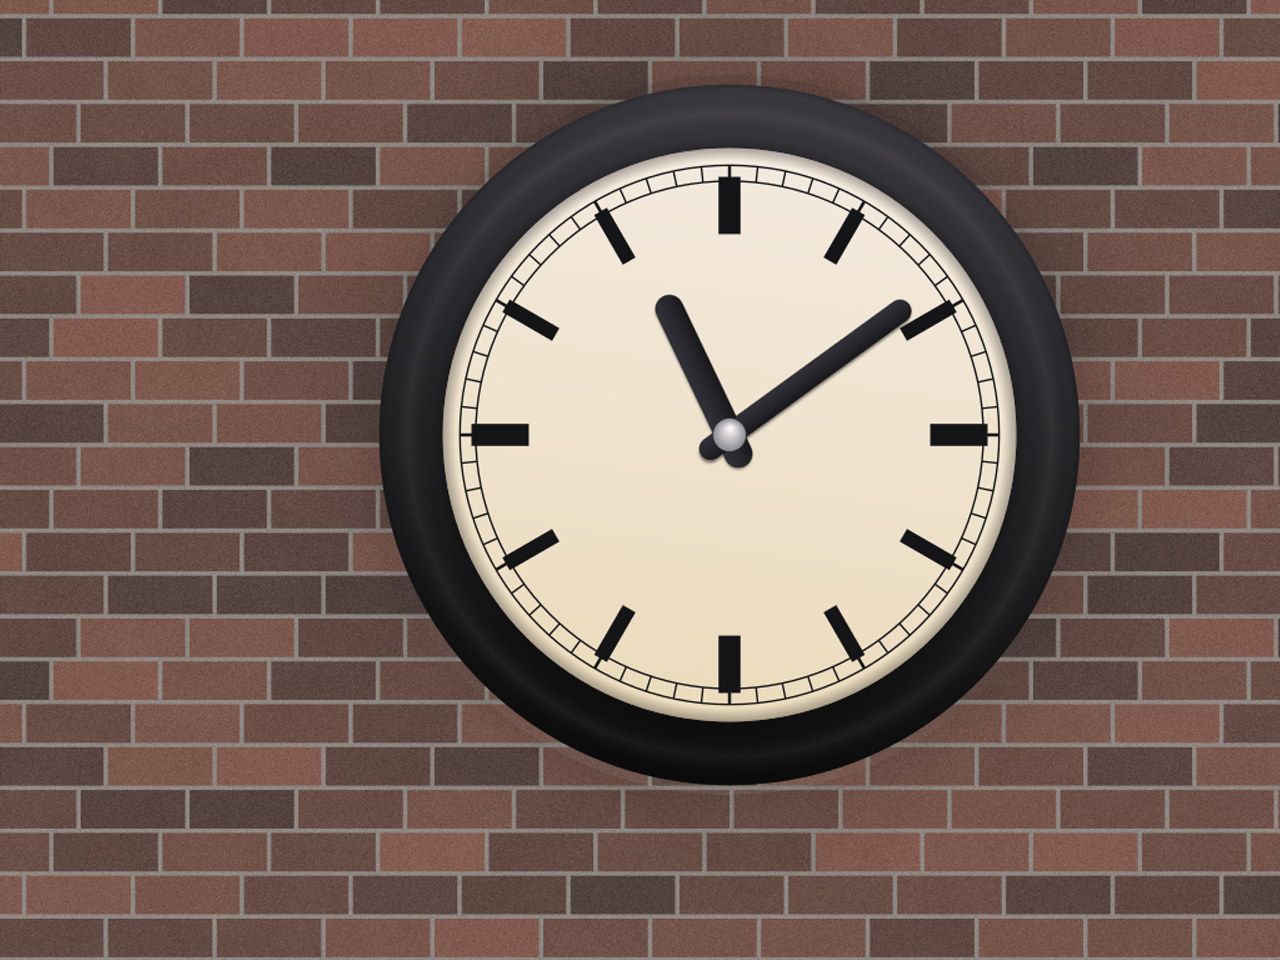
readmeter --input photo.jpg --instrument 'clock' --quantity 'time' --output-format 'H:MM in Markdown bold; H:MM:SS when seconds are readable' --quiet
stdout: **11:09**
